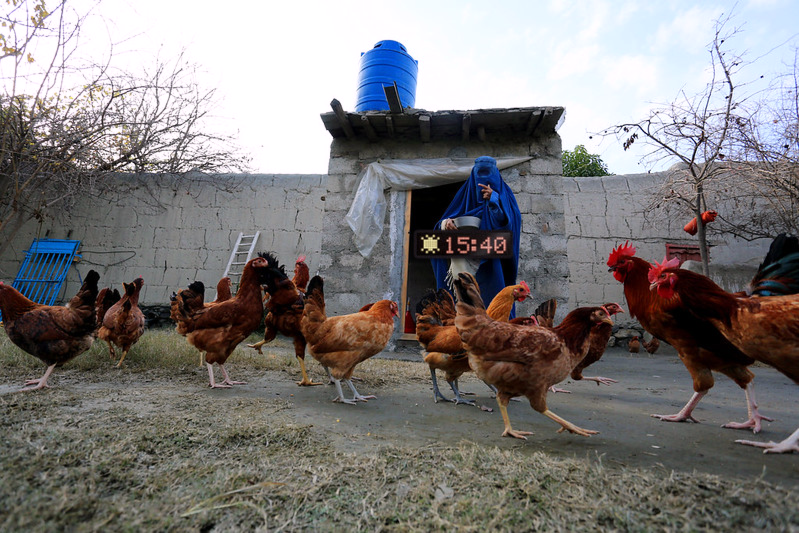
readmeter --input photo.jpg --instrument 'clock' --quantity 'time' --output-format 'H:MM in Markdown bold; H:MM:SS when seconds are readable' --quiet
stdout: **15:40**
